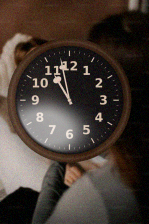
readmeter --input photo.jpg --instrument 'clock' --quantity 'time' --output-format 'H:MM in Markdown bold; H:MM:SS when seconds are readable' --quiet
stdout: **10:58**
